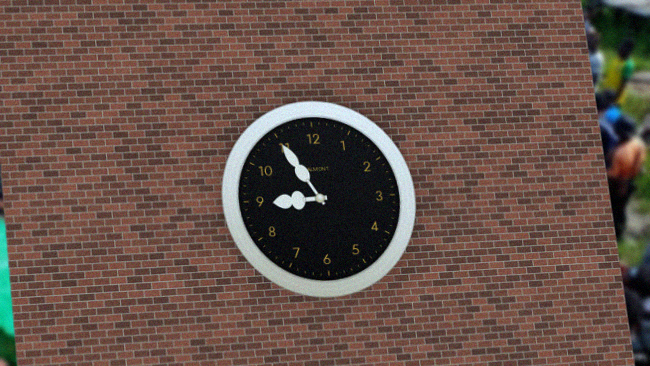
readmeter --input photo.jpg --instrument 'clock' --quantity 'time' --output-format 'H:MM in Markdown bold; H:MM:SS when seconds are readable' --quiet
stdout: **8:55**
